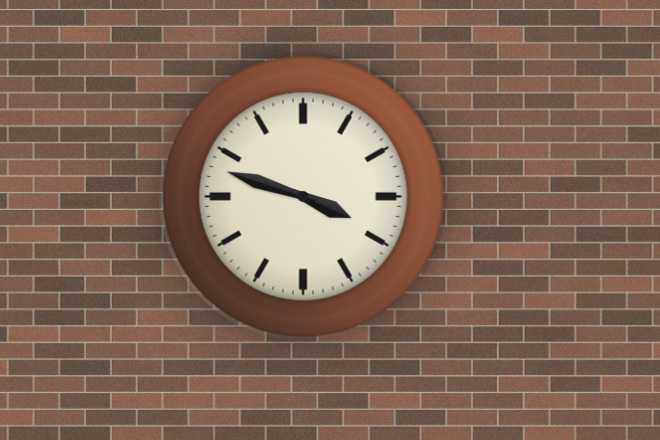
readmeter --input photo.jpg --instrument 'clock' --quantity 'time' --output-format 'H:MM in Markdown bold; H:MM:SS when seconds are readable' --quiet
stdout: **3:48**
